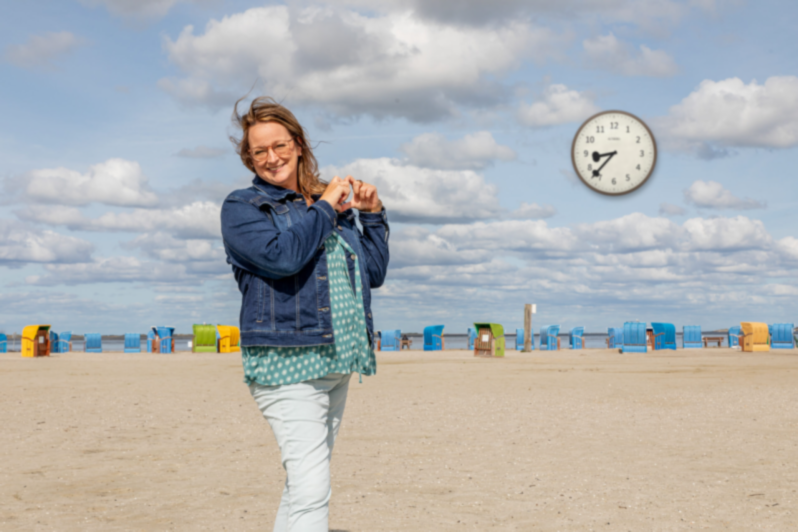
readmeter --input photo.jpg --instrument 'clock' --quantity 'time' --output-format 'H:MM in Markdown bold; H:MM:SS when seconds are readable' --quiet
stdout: **8:37**
